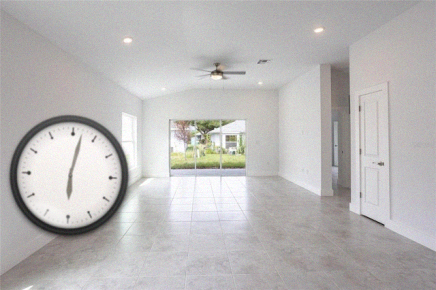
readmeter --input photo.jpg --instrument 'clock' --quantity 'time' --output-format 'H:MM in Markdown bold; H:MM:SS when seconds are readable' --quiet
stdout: **6:02**
